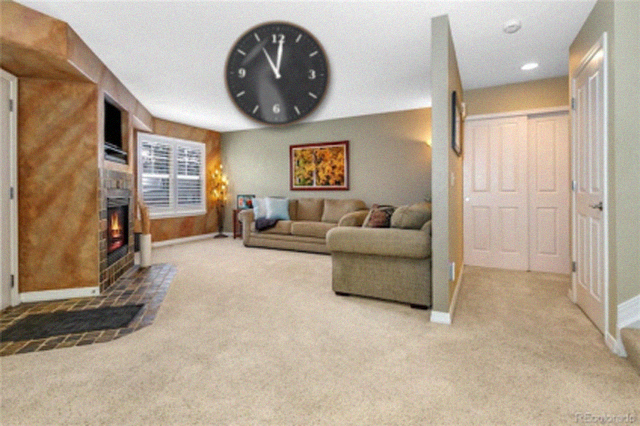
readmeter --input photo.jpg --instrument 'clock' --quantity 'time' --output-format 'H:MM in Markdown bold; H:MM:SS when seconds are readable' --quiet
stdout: **11:01**
